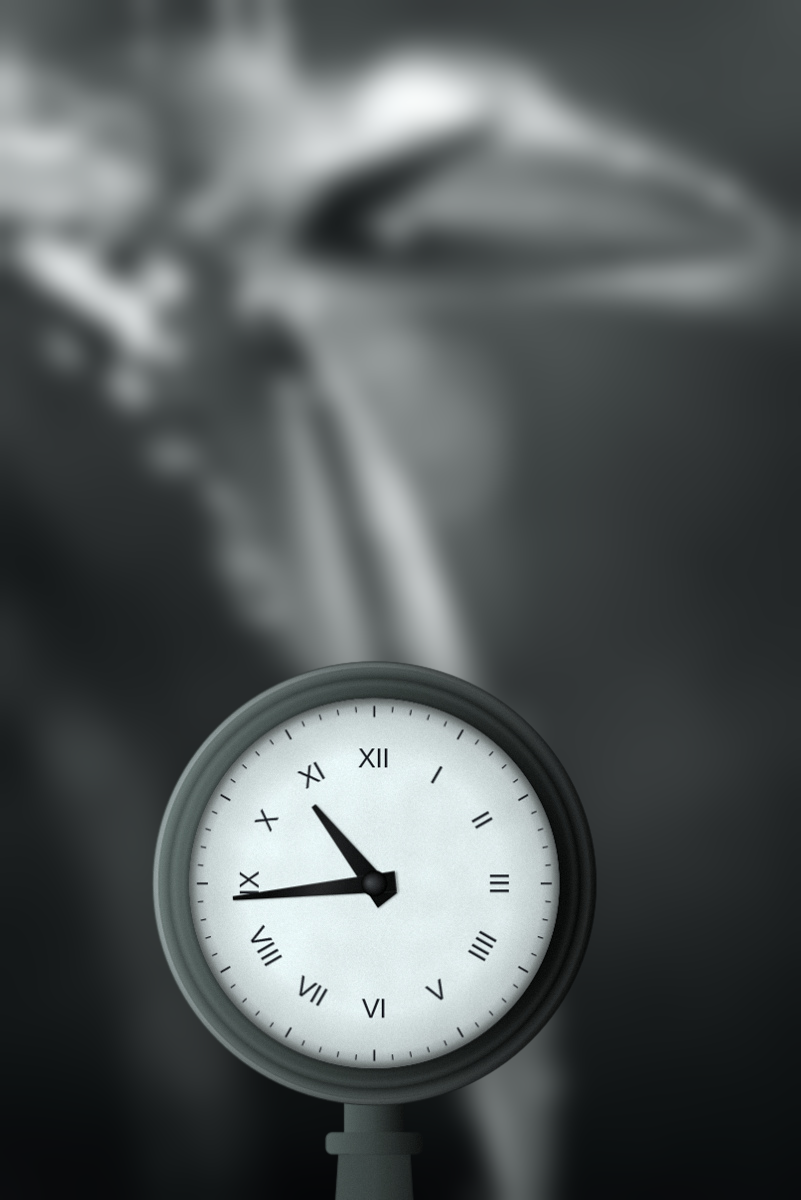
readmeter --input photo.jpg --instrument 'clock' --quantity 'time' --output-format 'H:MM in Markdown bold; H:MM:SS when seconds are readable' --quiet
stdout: **10:44**
